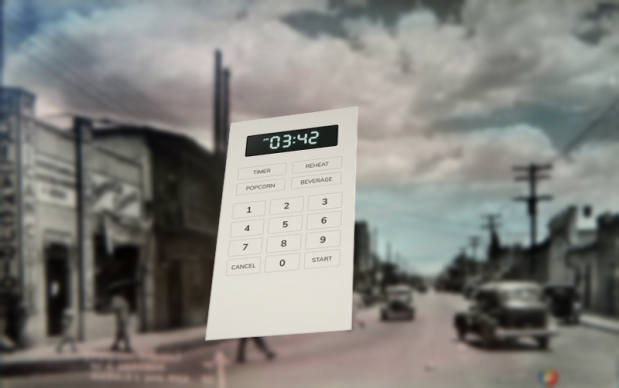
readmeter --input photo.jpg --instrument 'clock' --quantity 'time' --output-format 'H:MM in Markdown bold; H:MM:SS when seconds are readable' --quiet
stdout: **3:42**
